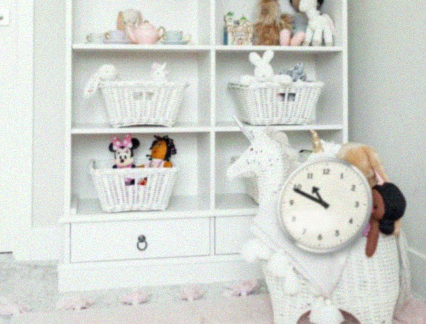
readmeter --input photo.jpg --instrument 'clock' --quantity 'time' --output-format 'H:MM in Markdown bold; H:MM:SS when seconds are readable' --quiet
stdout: **10:49**
